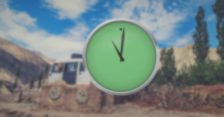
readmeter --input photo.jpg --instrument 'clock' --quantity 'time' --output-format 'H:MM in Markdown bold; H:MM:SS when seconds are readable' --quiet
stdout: **11:01**
